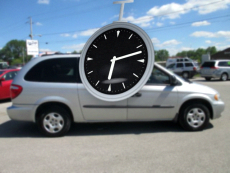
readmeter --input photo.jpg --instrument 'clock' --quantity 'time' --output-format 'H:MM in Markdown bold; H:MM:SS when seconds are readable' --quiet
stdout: **6:12**
